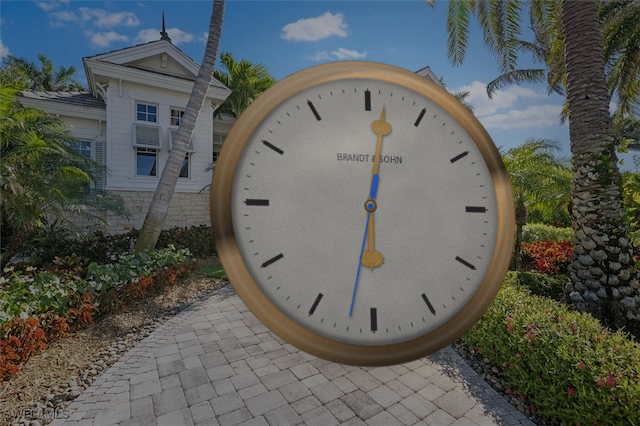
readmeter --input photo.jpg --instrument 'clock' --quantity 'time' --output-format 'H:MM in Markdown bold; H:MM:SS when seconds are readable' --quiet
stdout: **6:01:32**
